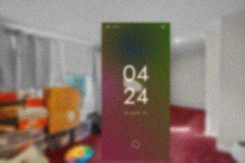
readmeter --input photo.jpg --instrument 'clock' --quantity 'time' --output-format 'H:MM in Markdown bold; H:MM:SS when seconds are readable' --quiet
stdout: **4:24**
